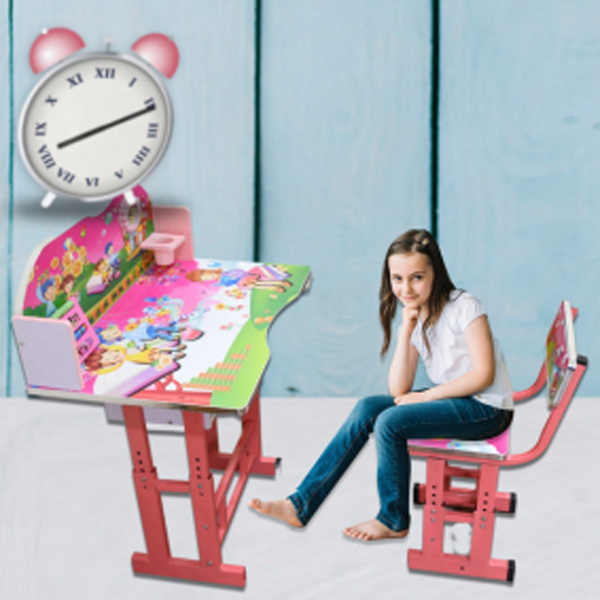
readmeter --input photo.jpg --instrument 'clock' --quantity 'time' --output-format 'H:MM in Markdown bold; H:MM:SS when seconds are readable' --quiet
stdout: **8:11**
